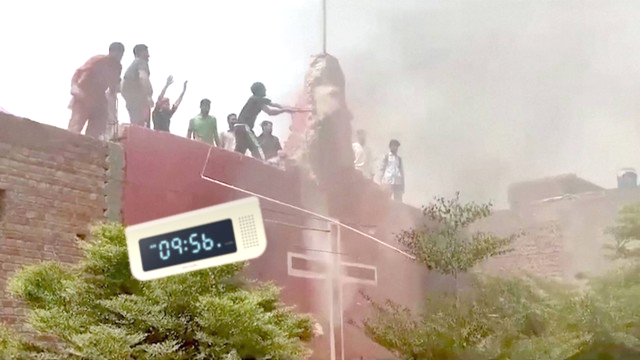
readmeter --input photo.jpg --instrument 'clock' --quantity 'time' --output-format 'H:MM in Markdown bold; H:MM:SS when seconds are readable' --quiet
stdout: **9:56**
